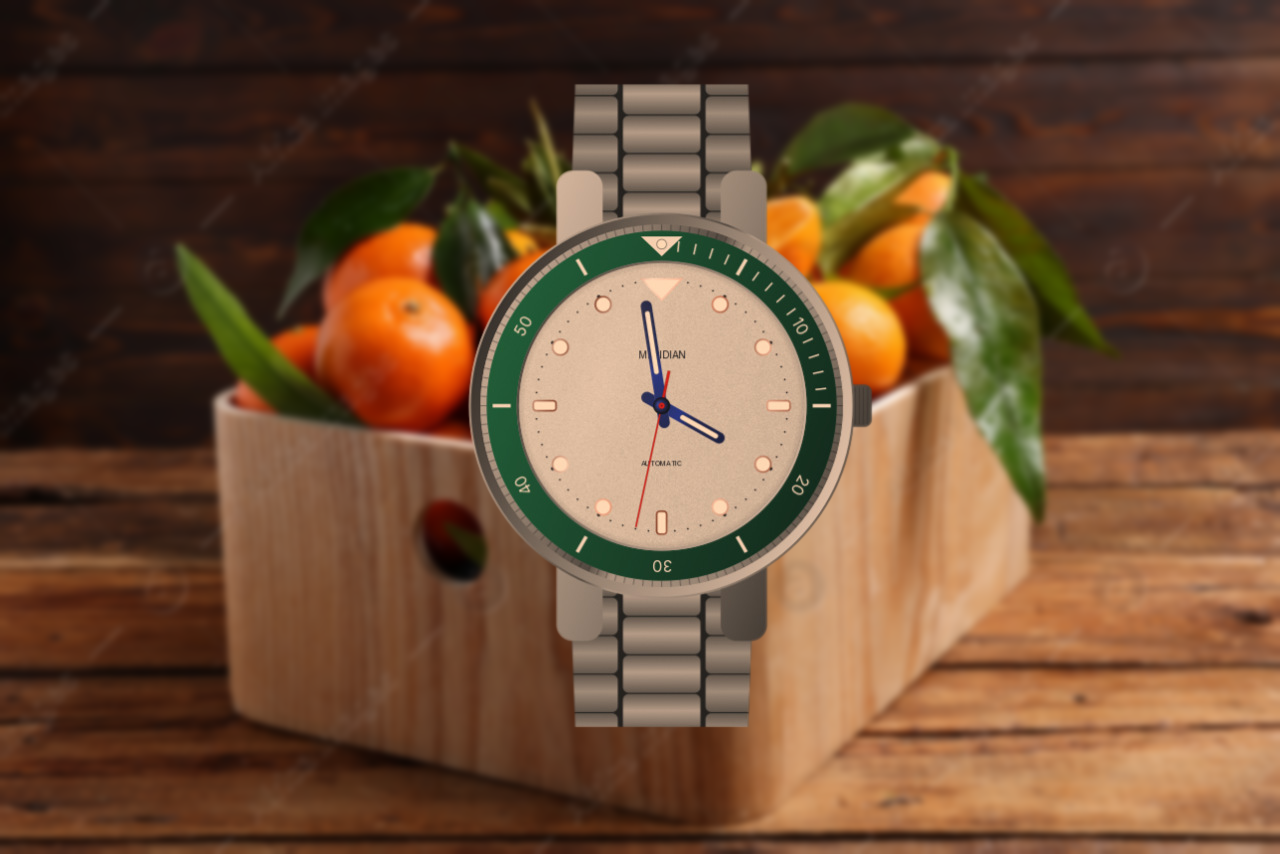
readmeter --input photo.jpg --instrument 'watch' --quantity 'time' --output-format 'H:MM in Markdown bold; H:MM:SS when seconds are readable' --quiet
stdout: **3:58:32**
